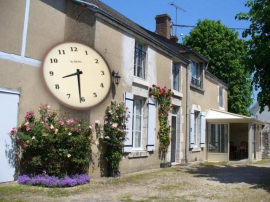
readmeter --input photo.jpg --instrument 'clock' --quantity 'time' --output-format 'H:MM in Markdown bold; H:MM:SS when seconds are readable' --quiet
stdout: **8:31**
